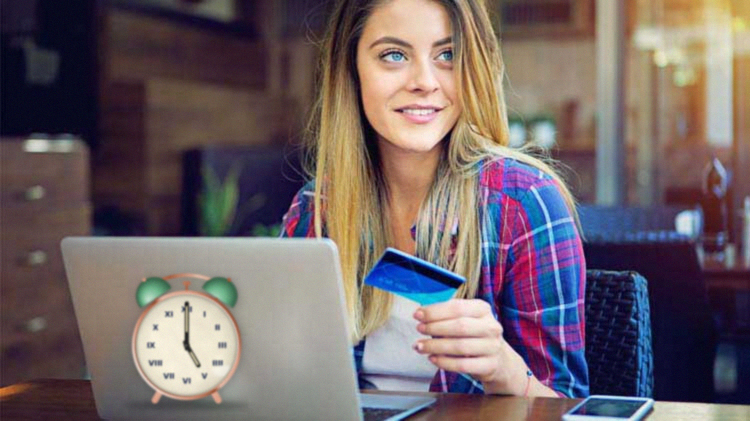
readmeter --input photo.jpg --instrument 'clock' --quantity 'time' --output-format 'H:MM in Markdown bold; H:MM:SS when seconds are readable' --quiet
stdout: **5:00**
